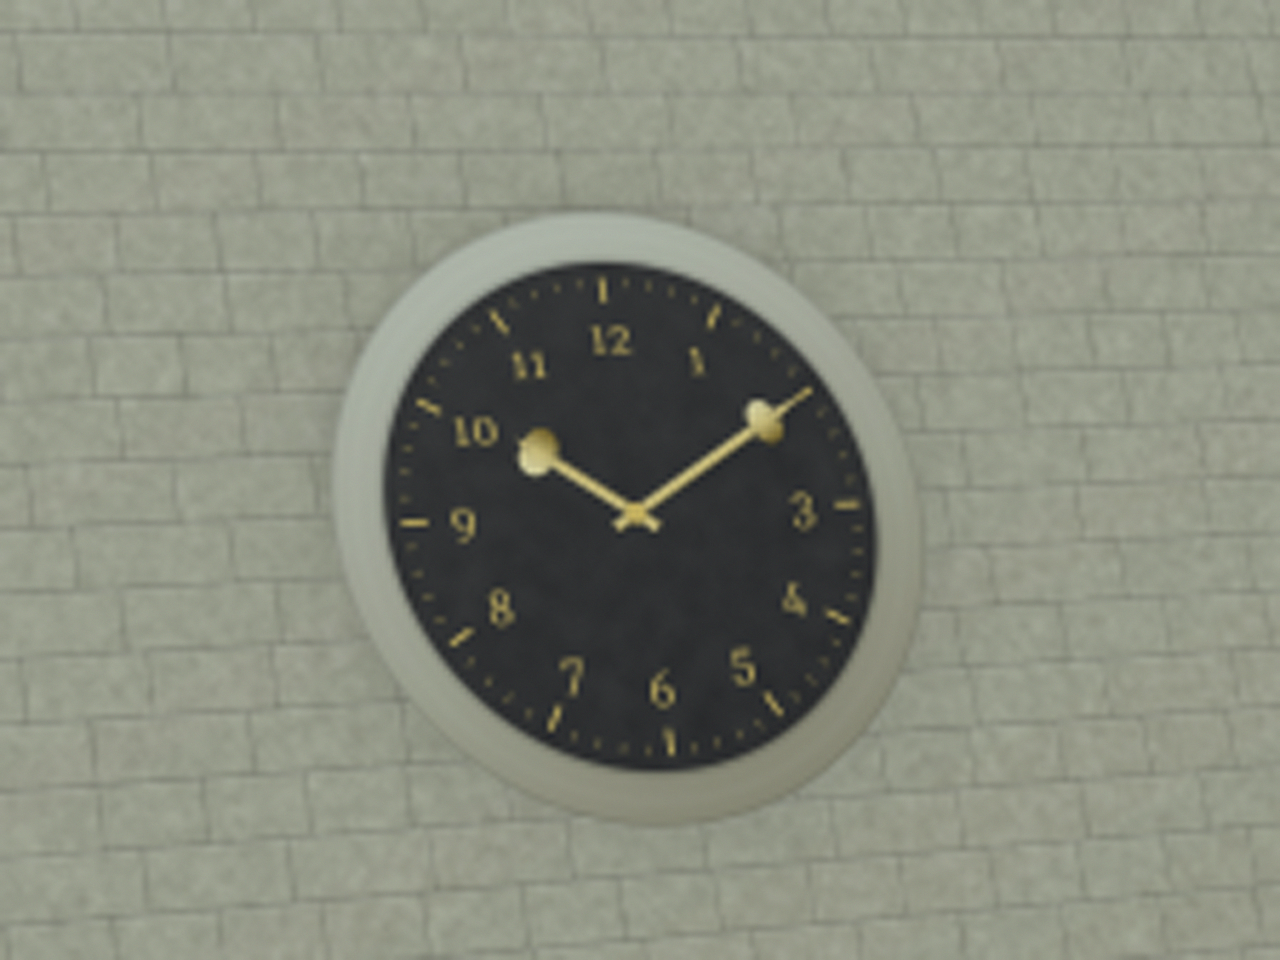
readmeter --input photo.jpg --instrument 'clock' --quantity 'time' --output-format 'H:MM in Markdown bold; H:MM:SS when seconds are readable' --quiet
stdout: **10:10**
